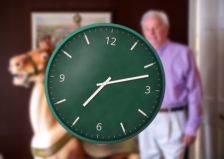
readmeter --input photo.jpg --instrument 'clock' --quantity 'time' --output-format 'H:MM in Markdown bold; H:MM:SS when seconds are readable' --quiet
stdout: **7:12**
